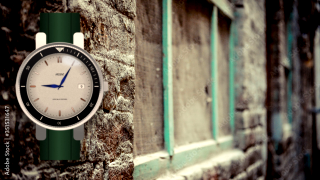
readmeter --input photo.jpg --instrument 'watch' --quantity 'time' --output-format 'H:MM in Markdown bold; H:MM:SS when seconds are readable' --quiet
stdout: **9:05**
